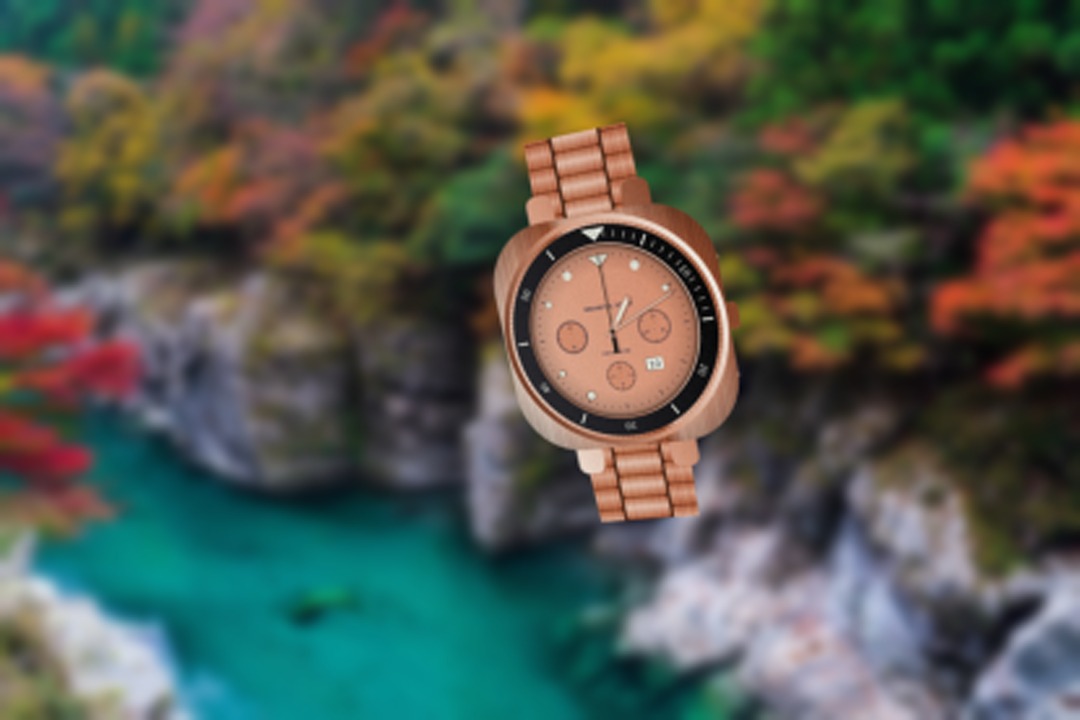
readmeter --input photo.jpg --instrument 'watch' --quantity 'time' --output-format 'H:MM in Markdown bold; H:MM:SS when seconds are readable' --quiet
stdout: **1:11**
